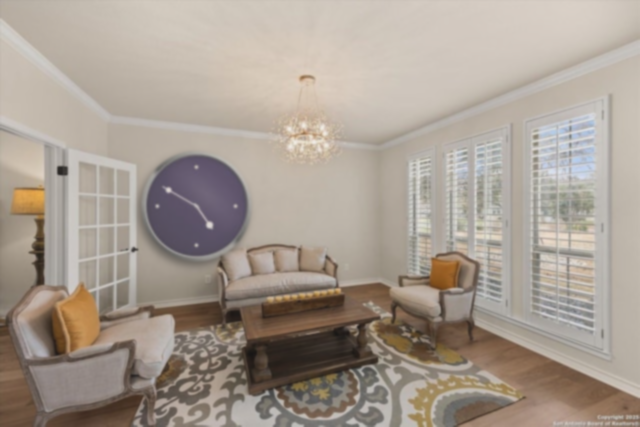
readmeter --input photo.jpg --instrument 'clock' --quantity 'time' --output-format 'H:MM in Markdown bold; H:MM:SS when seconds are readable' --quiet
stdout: **4:50**
